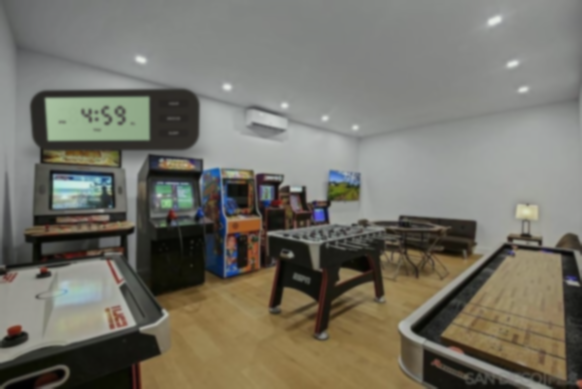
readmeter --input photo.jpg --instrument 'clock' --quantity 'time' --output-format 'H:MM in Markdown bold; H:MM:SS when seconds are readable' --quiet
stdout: **4:59**
